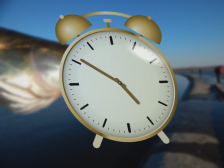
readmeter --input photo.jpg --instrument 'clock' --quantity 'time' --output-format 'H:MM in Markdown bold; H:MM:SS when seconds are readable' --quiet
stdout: **4:51**
